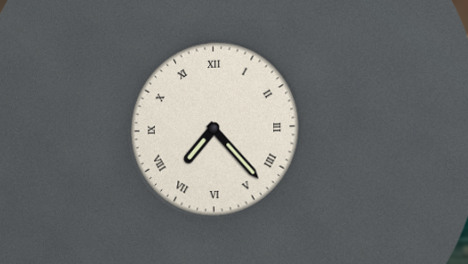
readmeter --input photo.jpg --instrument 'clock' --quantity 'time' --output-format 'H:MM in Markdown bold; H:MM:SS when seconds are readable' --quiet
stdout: **7:23**
